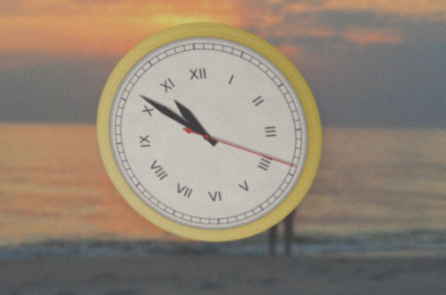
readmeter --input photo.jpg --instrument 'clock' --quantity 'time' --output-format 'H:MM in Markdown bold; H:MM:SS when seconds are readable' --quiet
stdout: **10:51:19**
